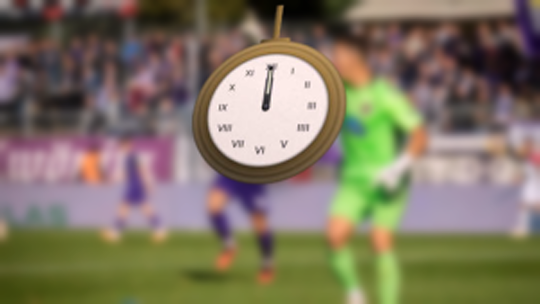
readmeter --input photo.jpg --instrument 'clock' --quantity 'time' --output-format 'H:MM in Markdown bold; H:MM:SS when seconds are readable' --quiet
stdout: **12:00**
